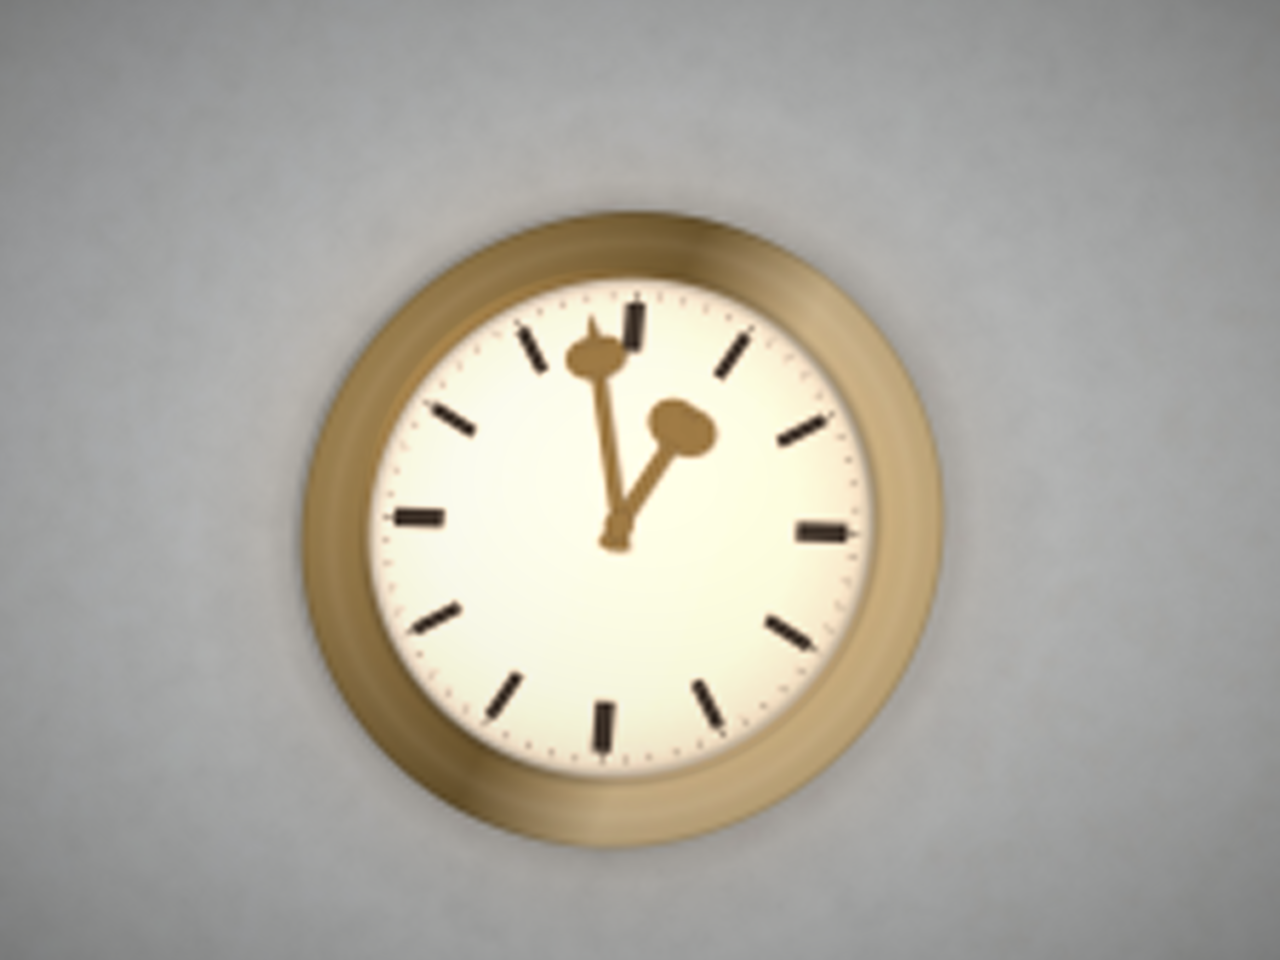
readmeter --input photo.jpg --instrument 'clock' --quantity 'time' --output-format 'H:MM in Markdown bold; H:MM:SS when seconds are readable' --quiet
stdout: **12:58**
